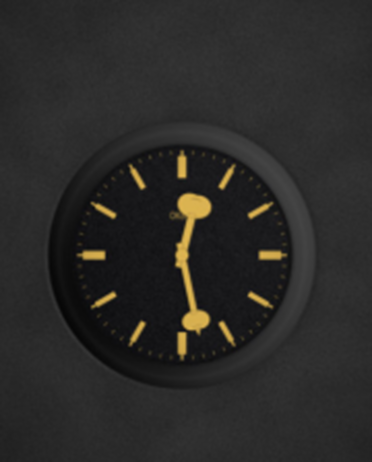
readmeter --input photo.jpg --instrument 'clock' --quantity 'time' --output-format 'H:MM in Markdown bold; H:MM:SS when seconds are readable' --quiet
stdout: **12:28**
